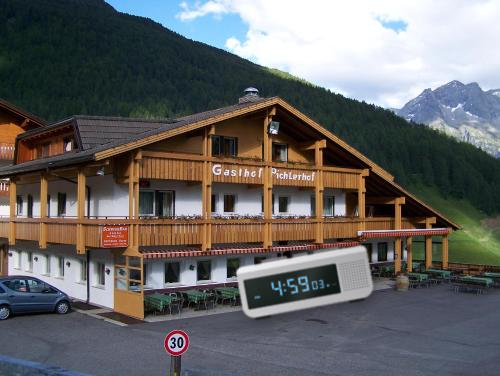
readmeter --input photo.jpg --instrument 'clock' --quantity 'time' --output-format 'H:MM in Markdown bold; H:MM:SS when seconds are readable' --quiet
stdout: **4:59**
